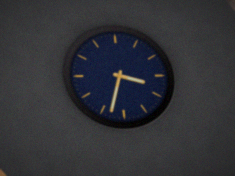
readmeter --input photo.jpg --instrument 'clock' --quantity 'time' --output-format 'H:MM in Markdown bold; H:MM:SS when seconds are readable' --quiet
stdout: **3:33**
